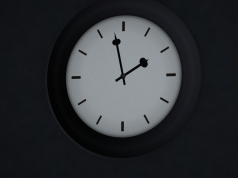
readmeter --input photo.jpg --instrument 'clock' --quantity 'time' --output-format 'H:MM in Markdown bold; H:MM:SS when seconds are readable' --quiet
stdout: **1:58**
